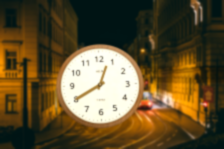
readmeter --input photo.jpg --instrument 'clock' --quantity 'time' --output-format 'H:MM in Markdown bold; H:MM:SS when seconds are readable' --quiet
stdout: **12:40**
